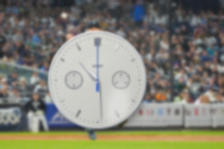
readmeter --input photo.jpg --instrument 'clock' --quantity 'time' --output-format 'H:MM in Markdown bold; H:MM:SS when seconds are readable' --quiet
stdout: **10:29**
